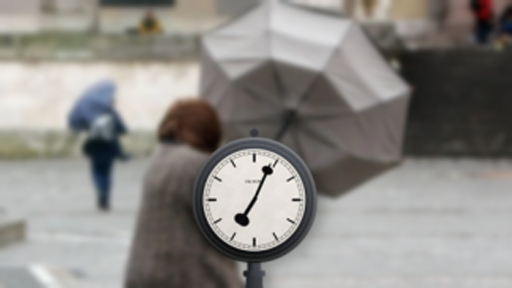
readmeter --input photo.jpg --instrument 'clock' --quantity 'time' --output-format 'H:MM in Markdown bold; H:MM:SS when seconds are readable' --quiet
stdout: **7:04**
